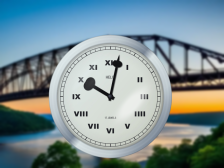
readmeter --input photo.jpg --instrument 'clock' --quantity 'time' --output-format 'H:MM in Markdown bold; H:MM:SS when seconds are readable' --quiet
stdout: **10:02**
